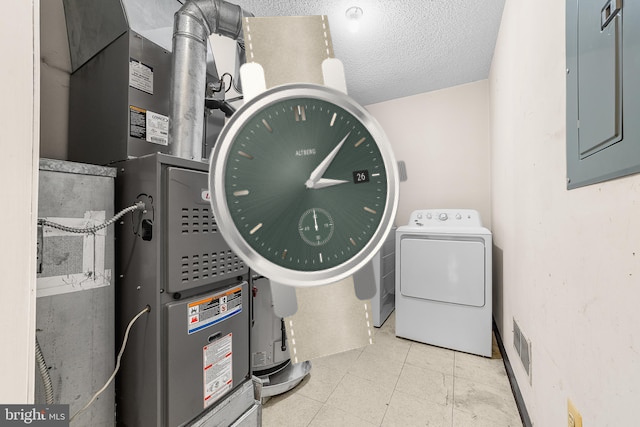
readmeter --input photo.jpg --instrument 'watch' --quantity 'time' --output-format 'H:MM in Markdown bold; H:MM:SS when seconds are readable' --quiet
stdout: **3:08**
